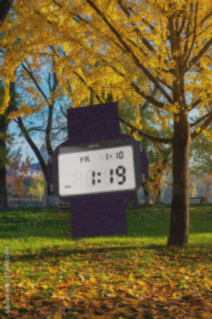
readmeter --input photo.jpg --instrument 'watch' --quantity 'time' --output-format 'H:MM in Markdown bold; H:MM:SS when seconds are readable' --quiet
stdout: **1:19**
